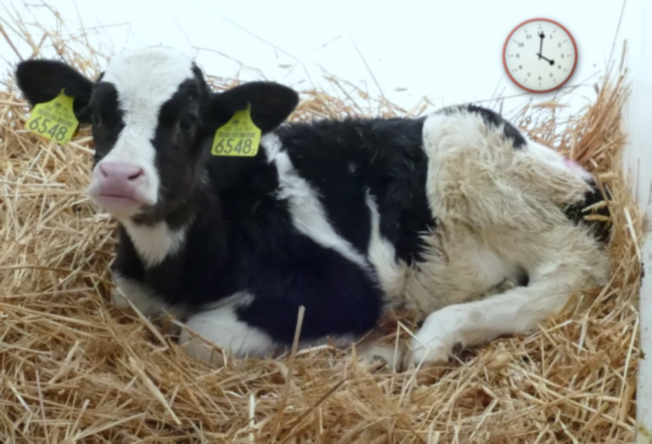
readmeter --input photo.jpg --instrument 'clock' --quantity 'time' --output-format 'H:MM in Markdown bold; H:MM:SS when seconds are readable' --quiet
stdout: **4:01**
